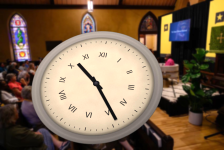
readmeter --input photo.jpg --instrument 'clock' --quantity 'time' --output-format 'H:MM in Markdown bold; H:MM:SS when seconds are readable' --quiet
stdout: **10:24**
